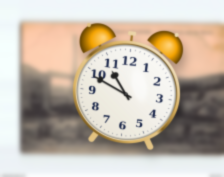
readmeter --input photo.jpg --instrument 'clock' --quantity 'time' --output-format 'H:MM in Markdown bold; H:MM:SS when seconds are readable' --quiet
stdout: **10:49**
